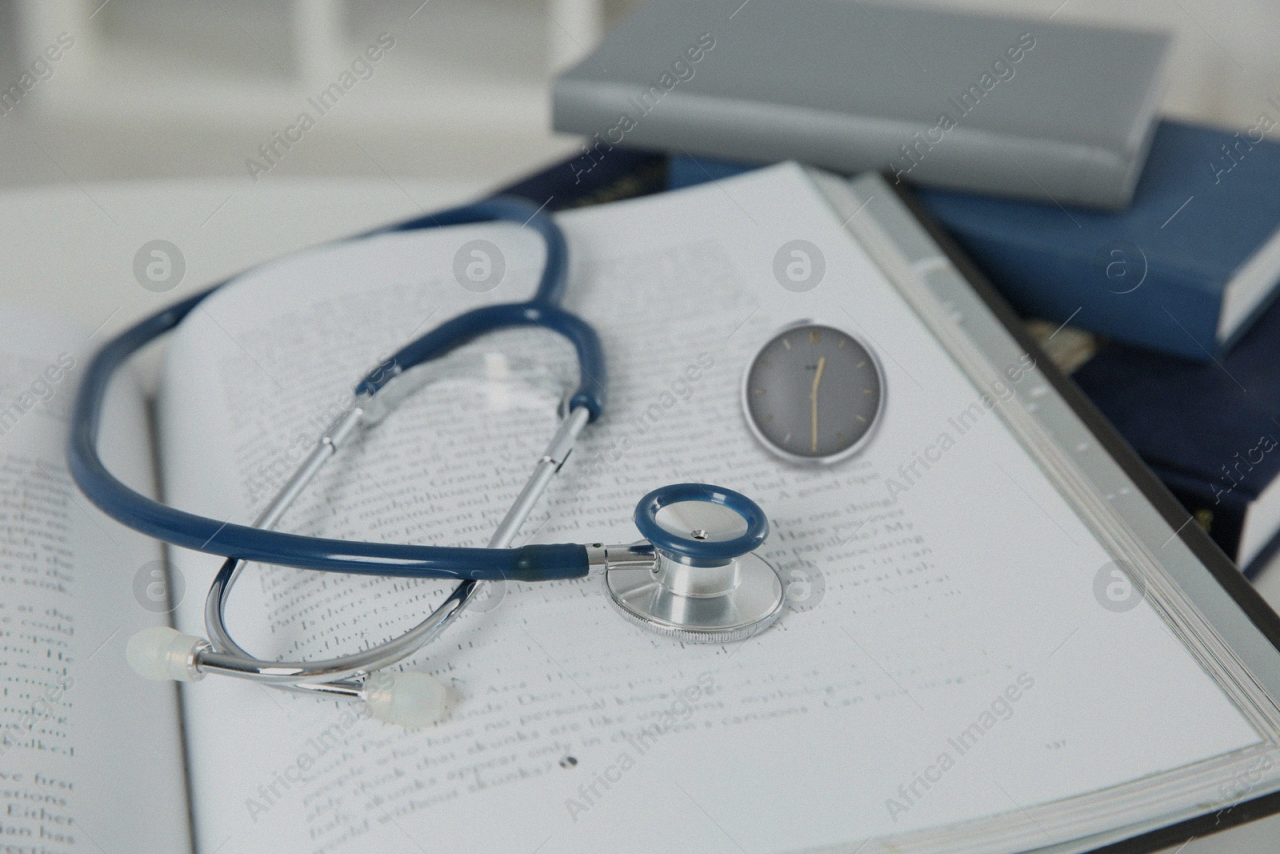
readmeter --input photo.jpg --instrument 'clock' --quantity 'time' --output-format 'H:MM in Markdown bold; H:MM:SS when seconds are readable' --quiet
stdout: **12:29:59**
